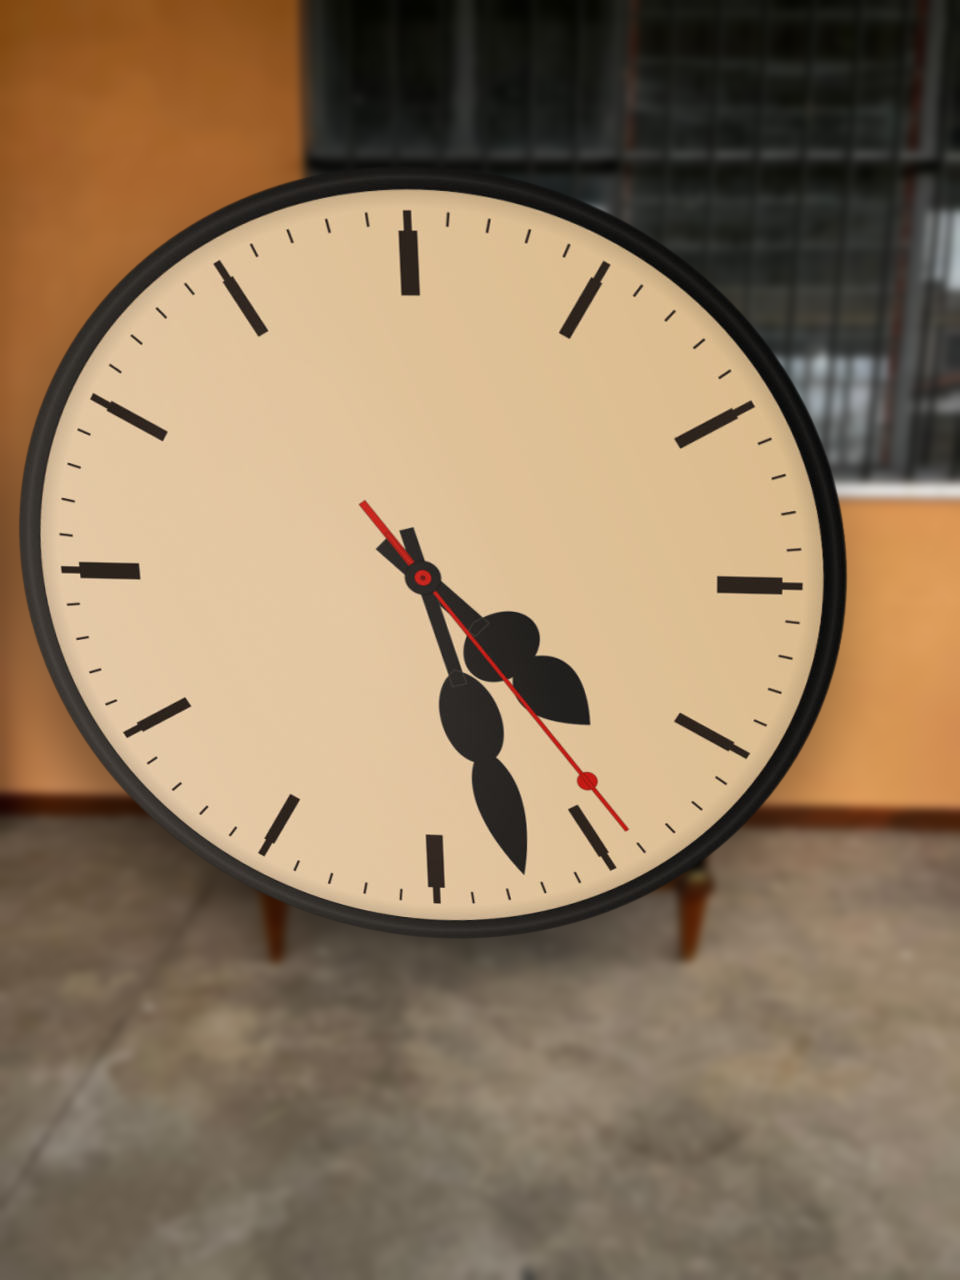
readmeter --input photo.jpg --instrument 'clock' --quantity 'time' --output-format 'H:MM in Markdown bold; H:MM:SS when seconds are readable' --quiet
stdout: **4:27:24**
